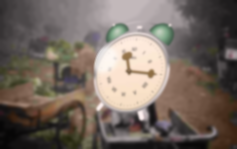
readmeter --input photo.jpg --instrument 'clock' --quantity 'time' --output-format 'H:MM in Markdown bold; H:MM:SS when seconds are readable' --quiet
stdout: **11:15**
